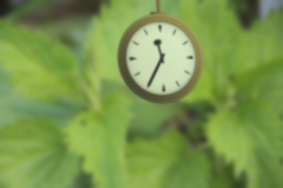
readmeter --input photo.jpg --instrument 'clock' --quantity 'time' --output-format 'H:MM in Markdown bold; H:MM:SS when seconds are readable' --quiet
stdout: **11:35**
